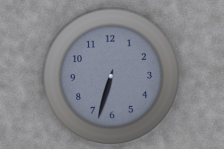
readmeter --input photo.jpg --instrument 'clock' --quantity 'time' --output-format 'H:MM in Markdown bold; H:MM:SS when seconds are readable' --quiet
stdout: **6:33**
